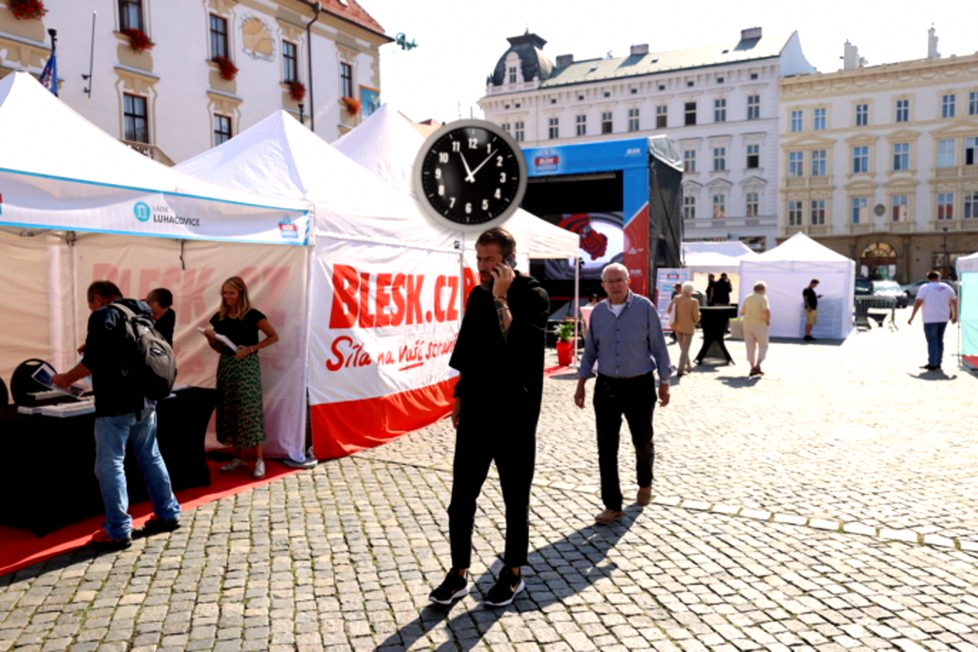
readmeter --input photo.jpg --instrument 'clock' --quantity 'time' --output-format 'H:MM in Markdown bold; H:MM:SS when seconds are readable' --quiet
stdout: **11:07**
